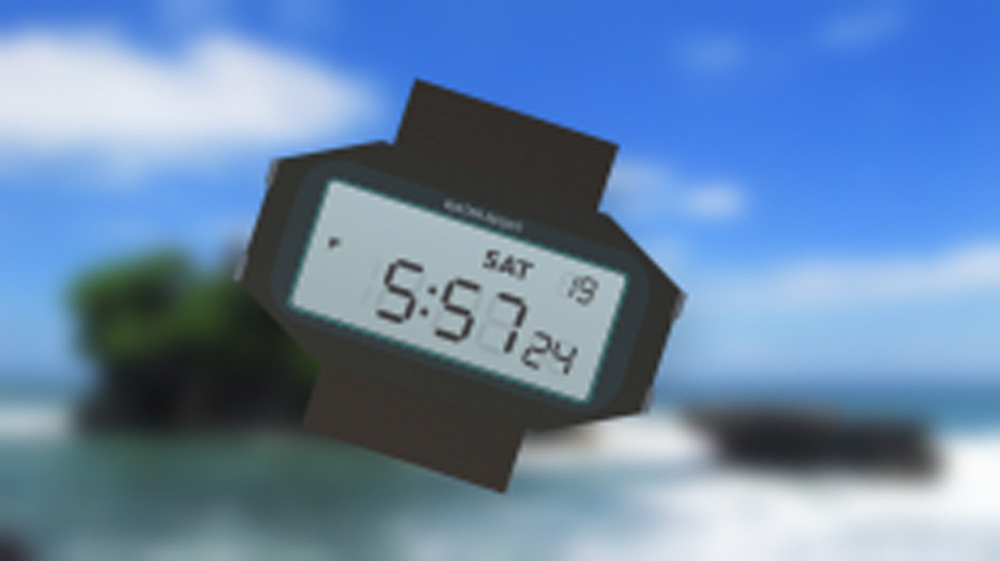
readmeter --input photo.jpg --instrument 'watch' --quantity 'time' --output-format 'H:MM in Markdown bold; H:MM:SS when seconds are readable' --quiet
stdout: **5:57:24**
